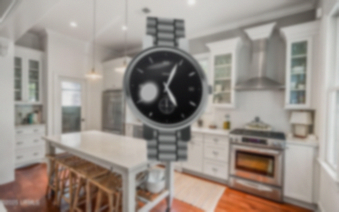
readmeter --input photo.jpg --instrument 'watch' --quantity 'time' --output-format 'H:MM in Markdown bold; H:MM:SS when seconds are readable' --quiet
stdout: **5:04**
